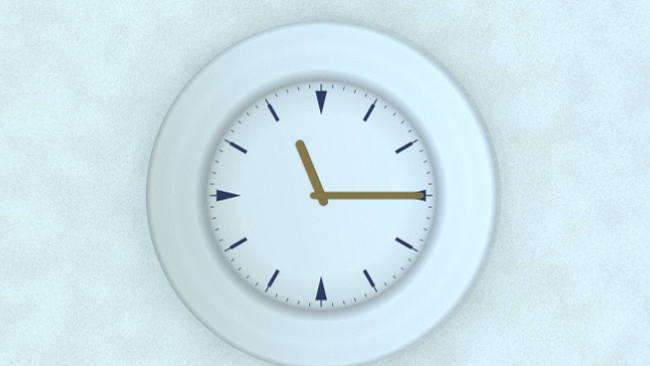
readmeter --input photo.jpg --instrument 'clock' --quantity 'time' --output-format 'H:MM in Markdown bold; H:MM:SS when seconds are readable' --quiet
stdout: **11:15**
